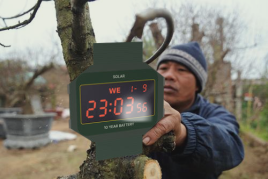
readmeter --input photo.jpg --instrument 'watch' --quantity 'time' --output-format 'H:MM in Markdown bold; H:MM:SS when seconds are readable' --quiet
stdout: **23:03:56**
